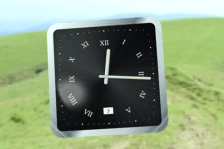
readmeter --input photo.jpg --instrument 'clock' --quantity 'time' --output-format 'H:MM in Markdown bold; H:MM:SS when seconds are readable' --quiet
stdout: **12:16**
